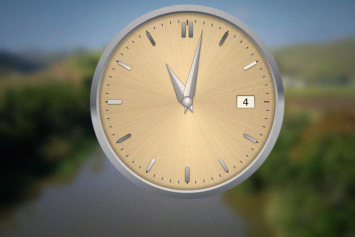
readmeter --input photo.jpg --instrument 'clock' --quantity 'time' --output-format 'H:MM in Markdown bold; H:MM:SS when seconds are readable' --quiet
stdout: **11:02**
